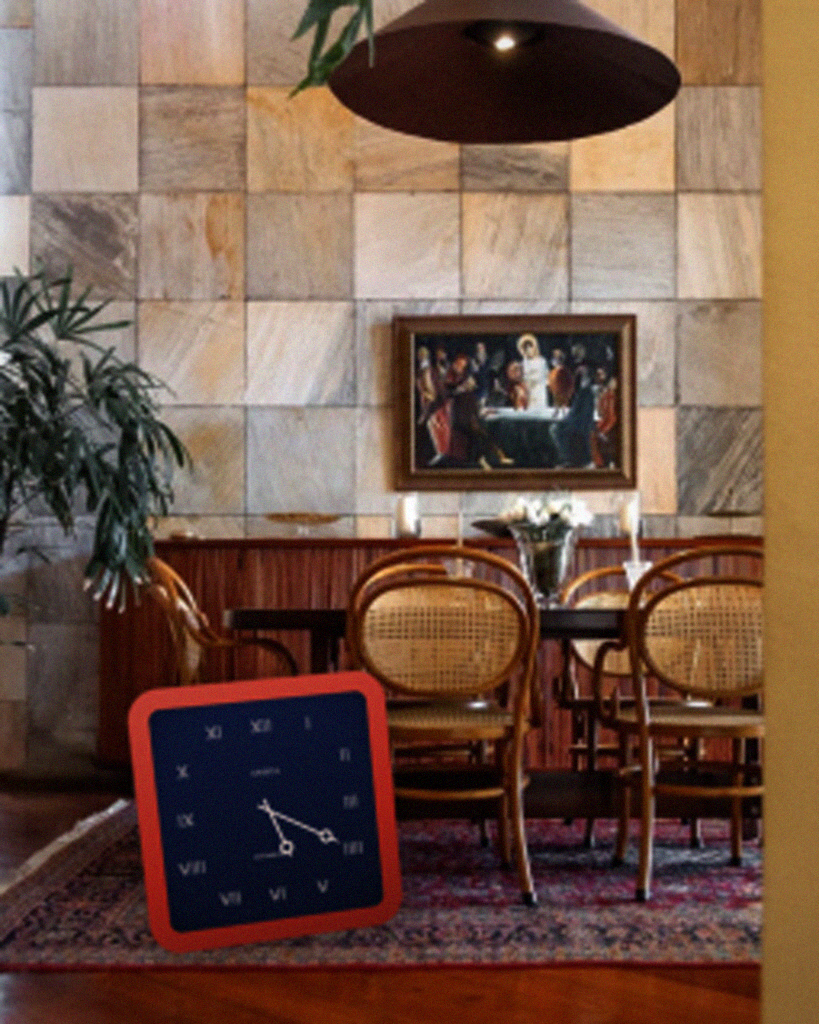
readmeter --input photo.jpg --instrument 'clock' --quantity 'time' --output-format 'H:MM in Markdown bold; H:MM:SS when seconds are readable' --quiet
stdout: **5:20**
